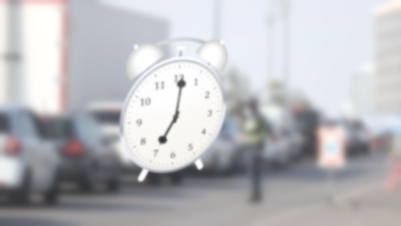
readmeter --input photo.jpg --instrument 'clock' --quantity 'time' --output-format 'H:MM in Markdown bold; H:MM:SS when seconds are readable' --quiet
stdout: **7:01**
